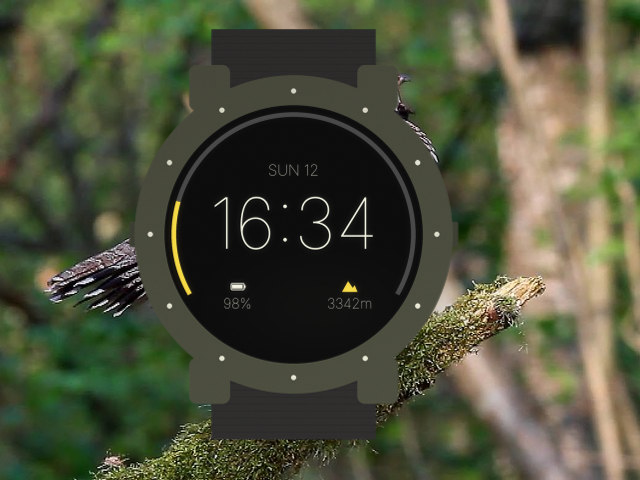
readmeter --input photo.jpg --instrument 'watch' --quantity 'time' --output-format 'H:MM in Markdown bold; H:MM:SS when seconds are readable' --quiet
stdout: **16:34**
